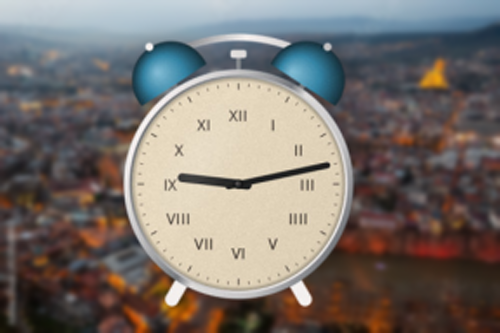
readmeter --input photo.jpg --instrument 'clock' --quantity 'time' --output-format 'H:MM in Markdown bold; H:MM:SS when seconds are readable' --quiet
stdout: **9:13**
